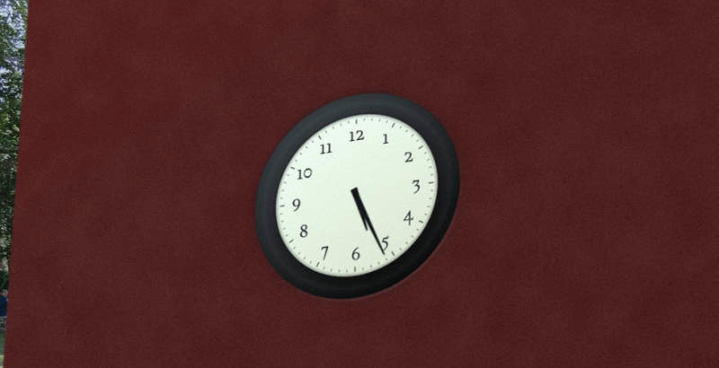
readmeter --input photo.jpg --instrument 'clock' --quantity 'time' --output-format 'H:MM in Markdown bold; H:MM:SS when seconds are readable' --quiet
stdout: **5:26**
